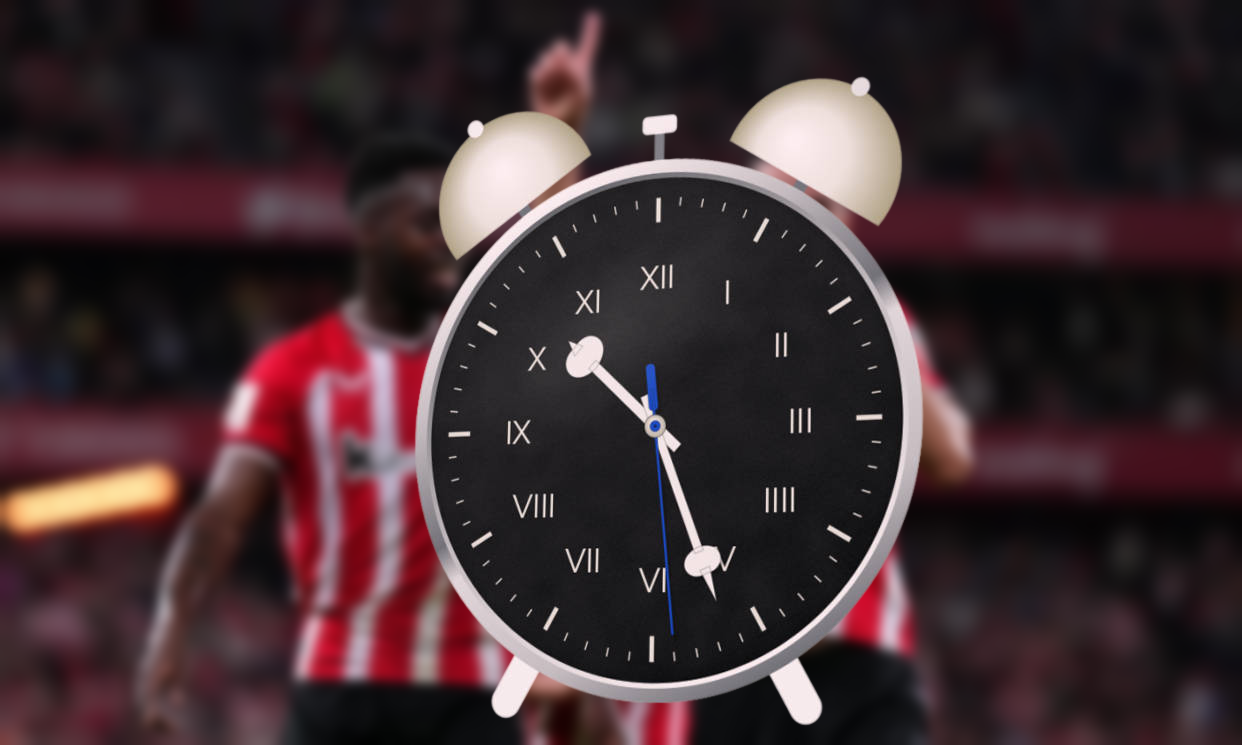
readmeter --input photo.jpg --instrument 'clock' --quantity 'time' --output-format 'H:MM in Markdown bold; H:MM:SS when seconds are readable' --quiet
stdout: **10:26:29**
